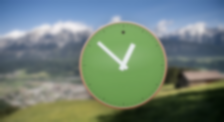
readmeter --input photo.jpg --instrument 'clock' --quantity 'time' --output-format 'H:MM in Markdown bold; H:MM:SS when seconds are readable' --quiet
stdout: **12:52**
